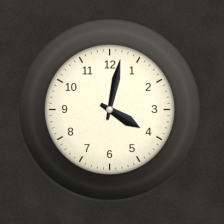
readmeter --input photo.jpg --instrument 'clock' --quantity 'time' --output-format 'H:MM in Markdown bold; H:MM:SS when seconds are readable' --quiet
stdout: **4:02**
